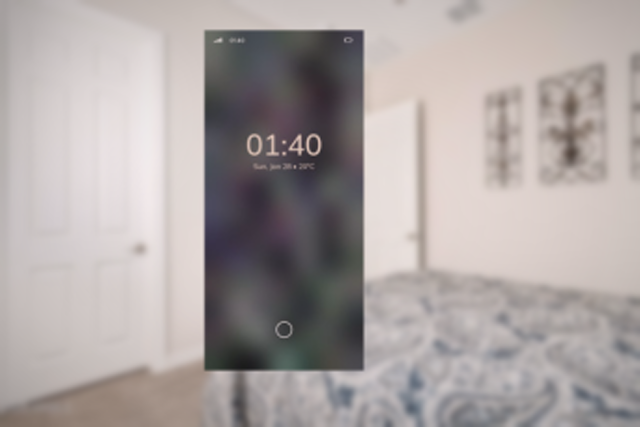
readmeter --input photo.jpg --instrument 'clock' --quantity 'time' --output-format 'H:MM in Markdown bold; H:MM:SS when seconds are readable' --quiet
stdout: **1:40**
